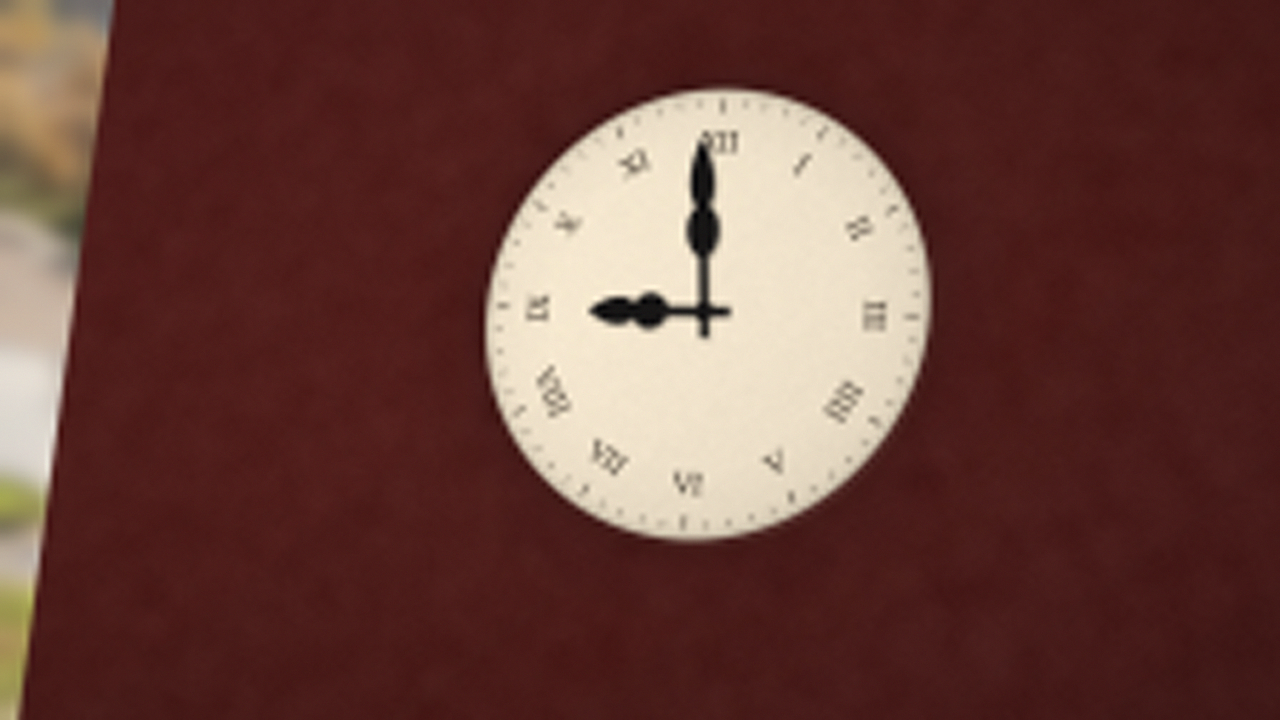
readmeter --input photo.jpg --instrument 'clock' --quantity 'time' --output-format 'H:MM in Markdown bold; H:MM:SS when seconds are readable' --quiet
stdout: **8:59**
